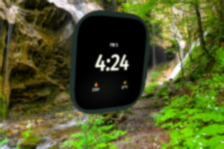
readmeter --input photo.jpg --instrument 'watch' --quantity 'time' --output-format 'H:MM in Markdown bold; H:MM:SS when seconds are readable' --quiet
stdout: **4:24**
